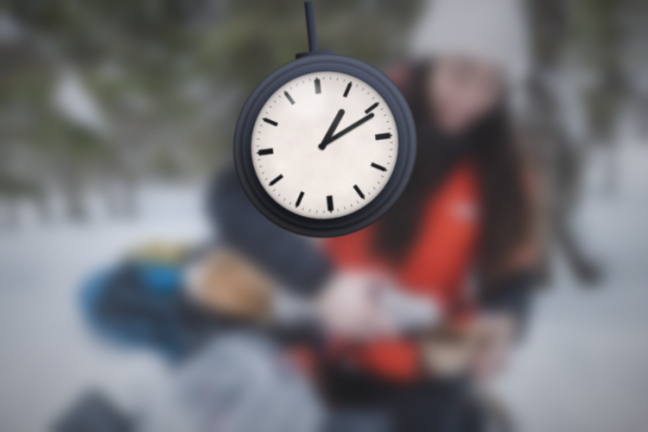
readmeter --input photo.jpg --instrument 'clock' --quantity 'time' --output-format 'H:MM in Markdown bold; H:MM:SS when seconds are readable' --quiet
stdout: **1:11**
